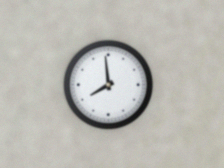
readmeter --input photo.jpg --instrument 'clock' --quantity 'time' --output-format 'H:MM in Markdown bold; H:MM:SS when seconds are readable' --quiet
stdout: **7:59**
